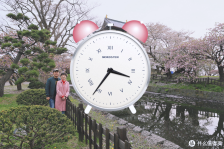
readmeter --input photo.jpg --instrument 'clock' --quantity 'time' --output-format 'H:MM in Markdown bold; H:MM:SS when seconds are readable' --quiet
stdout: **3:36**
